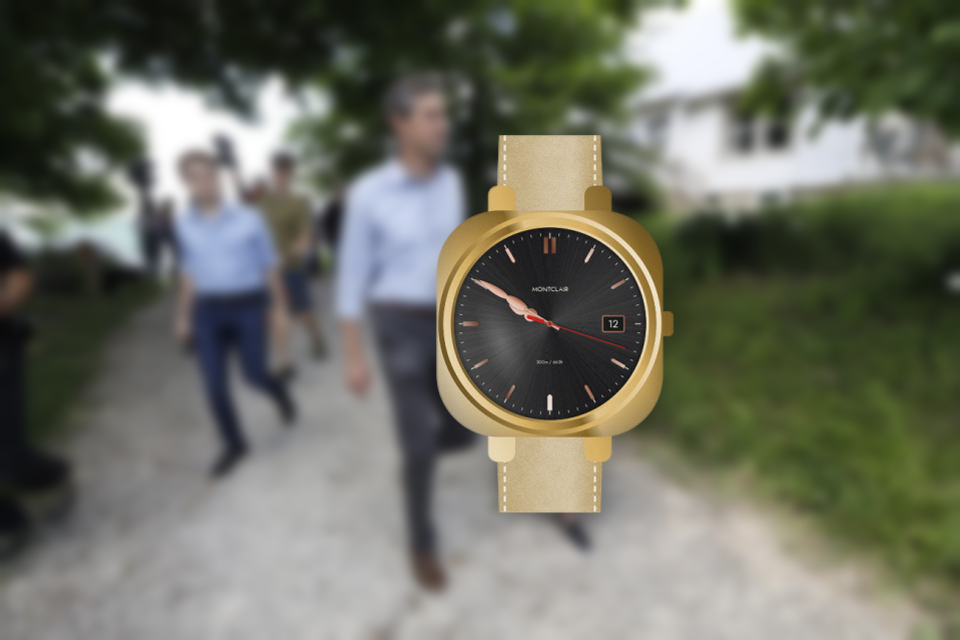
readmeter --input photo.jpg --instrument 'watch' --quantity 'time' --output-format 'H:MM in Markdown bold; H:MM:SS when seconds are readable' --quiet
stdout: **9:50:18**
